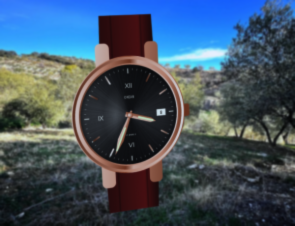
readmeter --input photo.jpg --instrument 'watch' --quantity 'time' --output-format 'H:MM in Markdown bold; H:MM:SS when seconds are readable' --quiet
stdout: **3:34**
